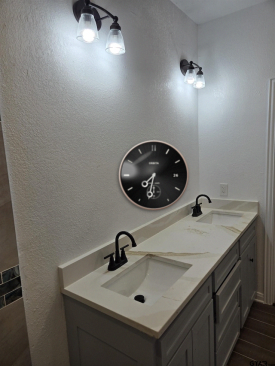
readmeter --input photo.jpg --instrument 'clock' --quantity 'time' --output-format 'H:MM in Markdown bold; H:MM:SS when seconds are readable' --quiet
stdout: **7:32**
